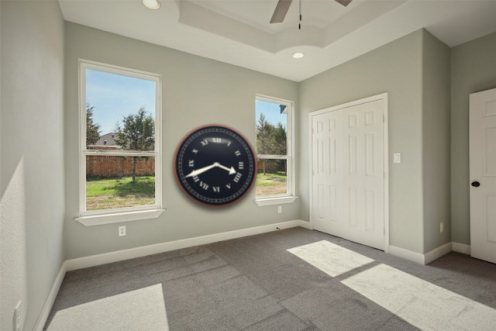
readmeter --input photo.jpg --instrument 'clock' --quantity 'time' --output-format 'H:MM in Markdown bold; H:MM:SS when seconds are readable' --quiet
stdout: **3:41**
